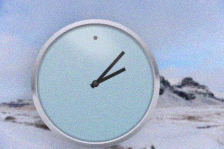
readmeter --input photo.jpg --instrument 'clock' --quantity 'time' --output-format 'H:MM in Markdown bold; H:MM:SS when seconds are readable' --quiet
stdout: **2:07**
